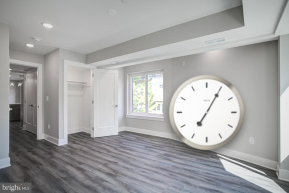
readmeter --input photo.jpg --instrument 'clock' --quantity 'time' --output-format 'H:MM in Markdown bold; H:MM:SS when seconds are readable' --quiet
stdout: **7:05**
